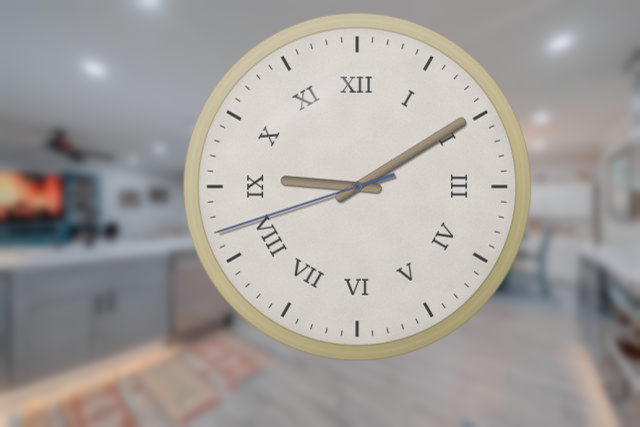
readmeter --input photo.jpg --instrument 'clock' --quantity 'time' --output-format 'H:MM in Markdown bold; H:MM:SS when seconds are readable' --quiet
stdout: **9:09:42**
